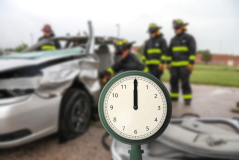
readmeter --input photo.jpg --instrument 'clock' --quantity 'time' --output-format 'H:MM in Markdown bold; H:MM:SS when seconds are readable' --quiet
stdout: **12:00**
